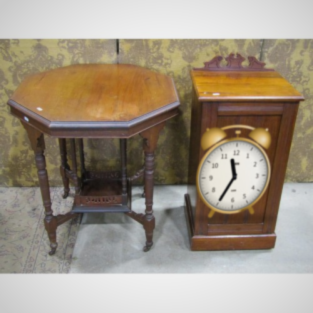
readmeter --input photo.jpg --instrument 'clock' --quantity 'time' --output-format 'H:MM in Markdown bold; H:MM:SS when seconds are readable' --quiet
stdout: **11:35**
